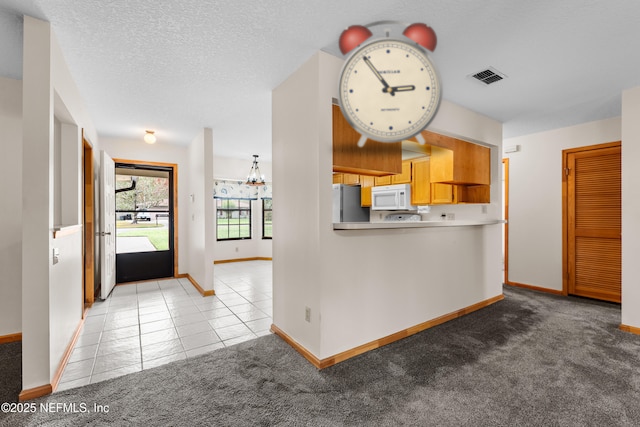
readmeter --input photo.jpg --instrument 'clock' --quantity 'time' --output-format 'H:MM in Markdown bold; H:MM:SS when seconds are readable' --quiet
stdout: **2:54**
